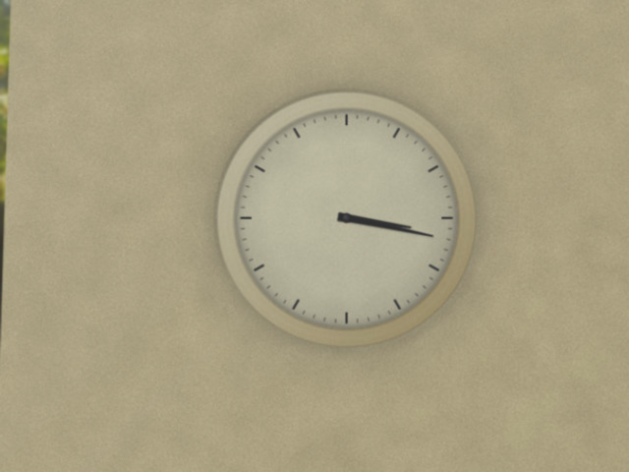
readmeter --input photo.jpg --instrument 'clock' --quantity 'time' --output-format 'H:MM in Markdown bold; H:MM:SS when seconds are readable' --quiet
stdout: **3:17**
